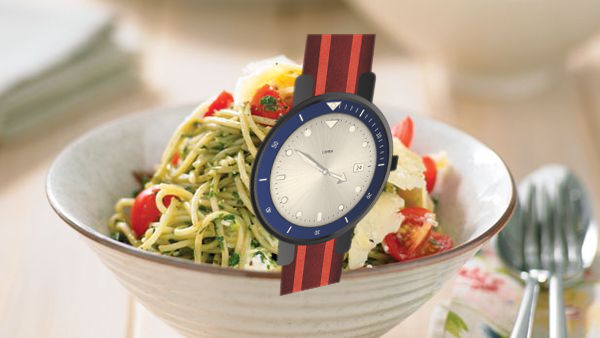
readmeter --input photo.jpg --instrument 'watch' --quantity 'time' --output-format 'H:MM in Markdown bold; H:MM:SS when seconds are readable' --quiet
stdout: **3:51**
